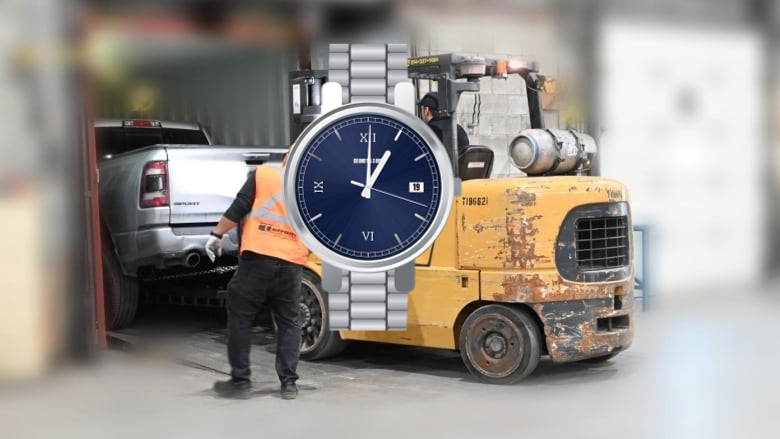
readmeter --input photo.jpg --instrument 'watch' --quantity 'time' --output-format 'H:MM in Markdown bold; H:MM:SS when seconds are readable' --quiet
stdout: **1:00:18**
